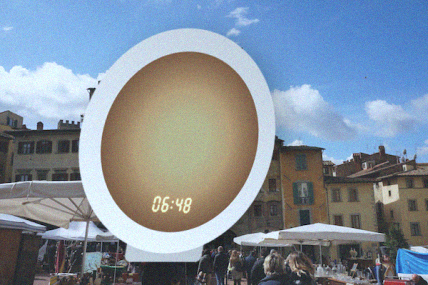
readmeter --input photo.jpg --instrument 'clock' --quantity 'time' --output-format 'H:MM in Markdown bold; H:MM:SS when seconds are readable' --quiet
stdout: **6:48**
